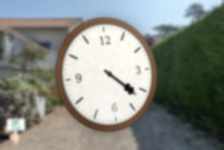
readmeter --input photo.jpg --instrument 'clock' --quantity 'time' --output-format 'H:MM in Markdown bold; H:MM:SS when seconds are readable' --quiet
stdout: **4:22**
